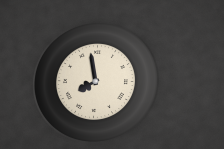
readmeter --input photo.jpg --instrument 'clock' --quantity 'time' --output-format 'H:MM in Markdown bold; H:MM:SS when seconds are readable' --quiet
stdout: **7:58**
